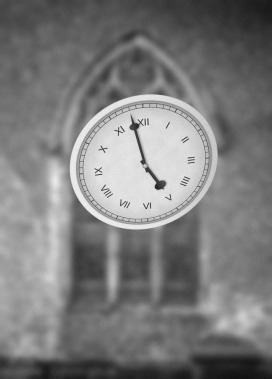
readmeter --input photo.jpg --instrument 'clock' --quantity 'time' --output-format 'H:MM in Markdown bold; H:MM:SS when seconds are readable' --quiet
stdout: **4:58**
